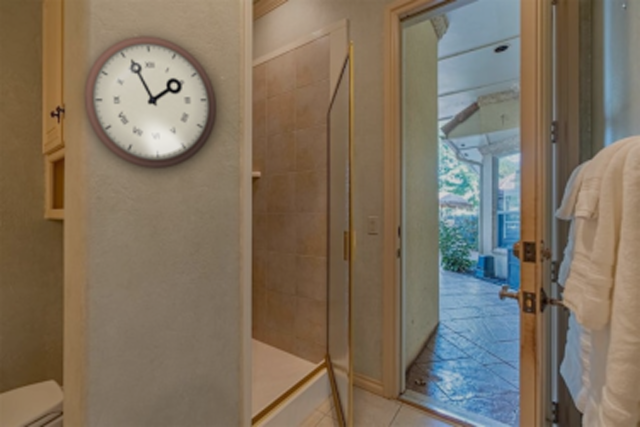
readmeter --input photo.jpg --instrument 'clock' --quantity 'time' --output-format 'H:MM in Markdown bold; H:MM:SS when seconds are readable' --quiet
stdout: **1:56**
